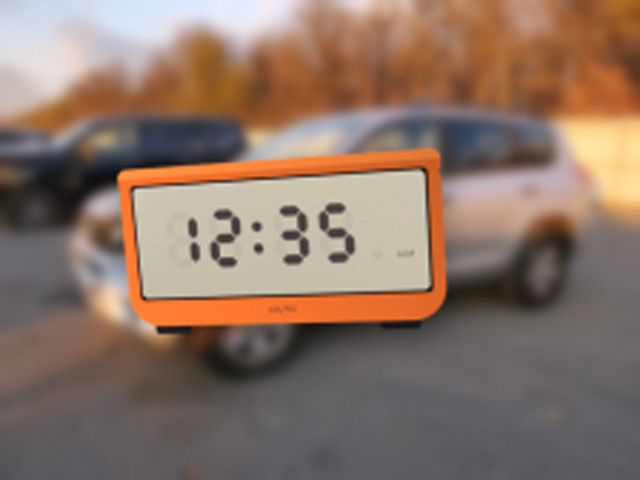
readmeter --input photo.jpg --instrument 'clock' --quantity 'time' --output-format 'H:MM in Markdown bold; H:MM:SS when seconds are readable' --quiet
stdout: **12:35**
